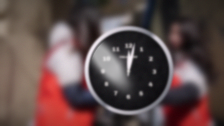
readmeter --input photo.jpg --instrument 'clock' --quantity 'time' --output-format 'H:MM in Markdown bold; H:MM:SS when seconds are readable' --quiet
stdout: **12:02**
